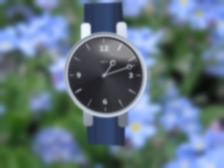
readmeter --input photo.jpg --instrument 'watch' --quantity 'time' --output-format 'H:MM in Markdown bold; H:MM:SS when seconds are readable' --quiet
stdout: **1:12**
